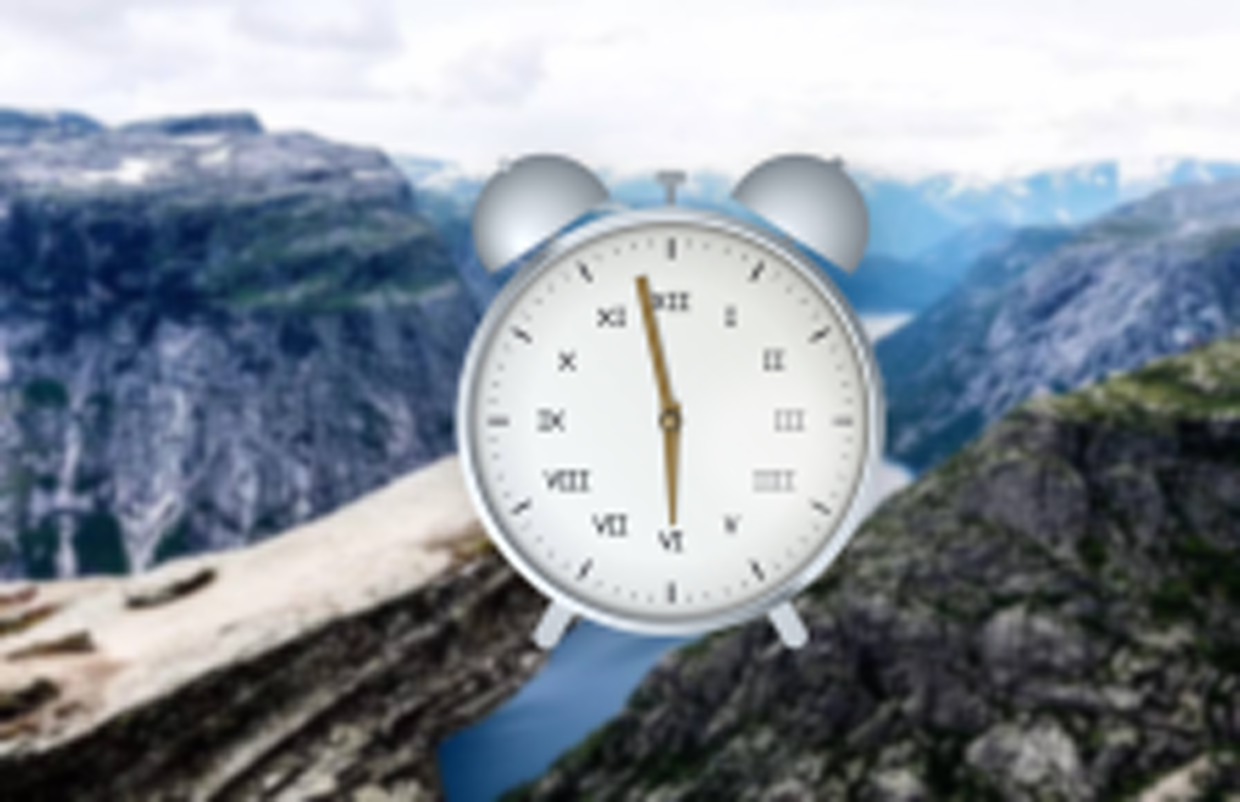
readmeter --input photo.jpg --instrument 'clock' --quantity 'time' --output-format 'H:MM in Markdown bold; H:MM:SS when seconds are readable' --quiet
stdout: **5:58**
